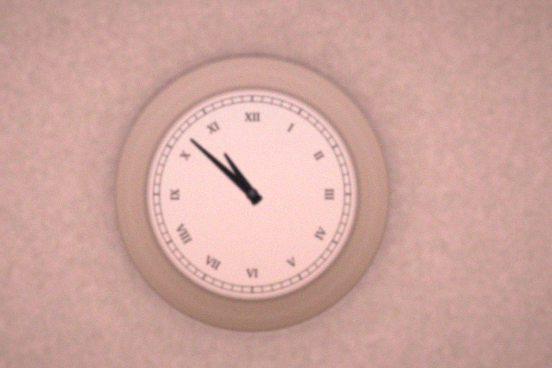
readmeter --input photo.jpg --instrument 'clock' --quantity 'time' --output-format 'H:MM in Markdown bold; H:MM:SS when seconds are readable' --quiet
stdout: **10:52**
